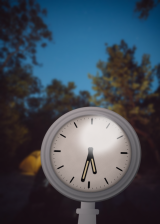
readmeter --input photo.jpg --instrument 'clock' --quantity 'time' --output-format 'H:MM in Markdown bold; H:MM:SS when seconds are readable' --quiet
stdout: **5:32**
